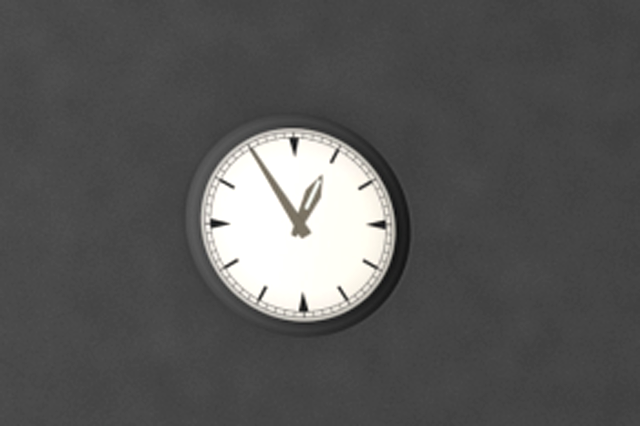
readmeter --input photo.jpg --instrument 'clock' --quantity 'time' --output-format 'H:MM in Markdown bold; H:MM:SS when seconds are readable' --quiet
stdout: **12:55**
